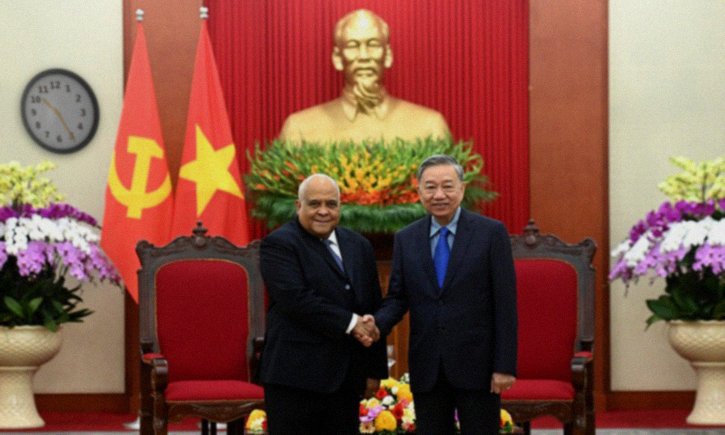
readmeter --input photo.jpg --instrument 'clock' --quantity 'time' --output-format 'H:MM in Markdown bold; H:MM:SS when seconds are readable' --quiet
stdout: **10:25**
